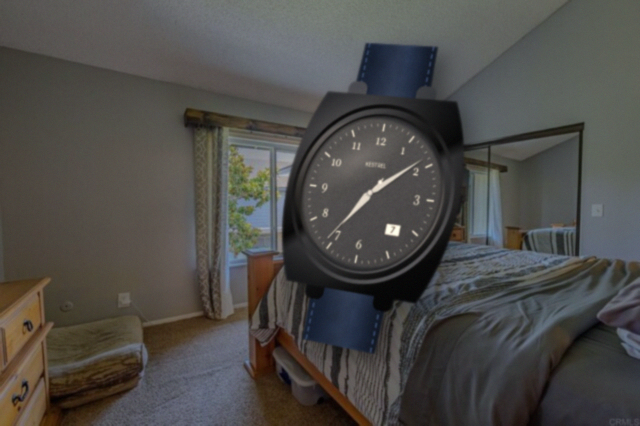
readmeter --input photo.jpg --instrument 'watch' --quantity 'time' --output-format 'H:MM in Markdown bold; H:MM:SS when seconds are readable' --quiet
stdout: **7:08:36**
